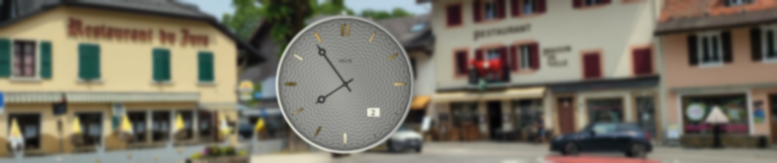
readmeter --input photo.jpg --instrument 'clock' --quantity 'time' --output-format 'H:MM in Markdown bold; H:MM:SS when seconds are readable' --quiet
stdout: **7:54**
